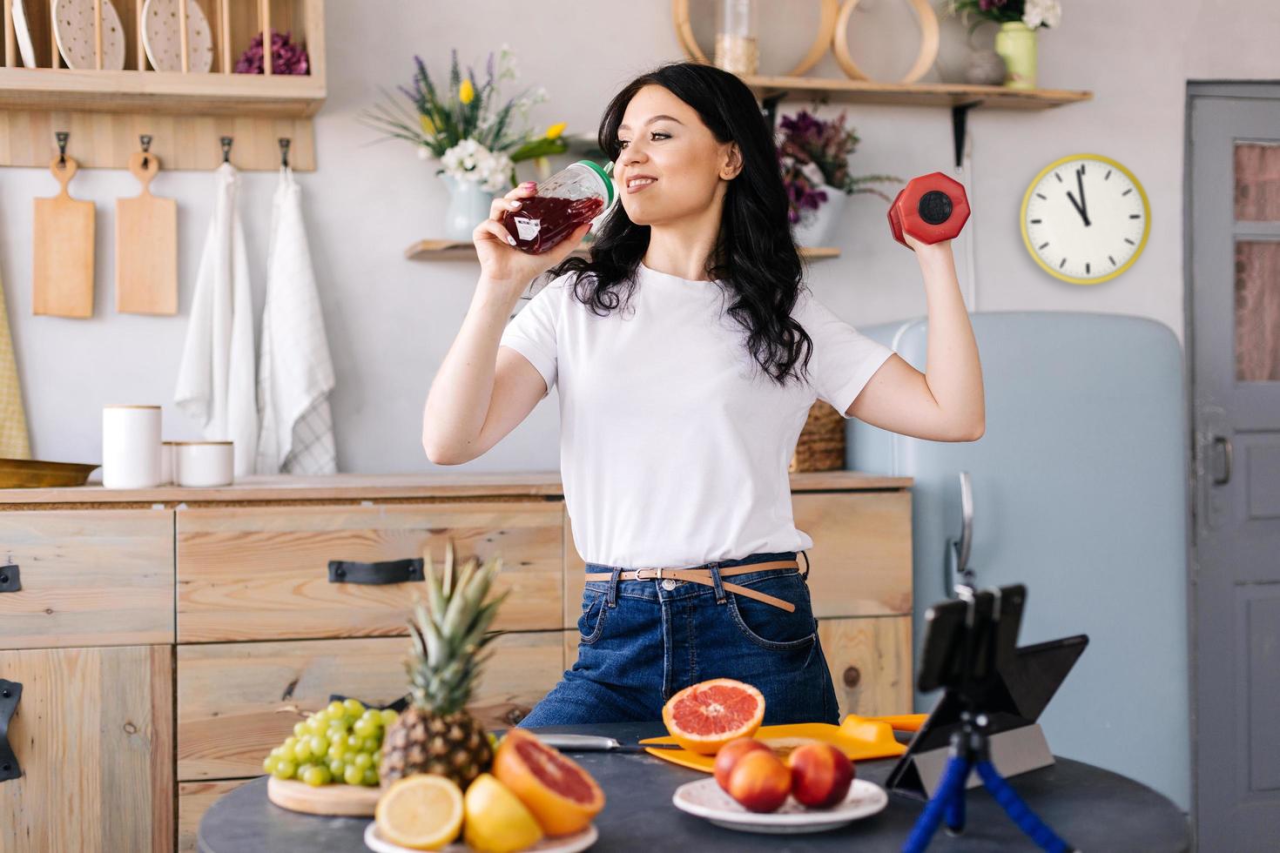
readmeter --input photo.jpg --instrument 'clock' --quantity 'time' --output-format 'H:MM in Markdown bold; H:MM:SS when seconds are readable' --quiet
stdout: **10:59**
